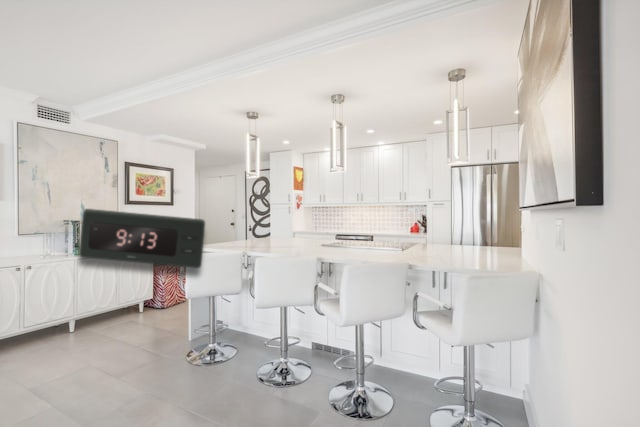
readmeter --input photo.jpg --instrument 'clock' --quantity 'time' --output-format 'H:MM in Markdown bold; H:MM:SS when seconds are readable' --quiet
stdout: **9:13**
